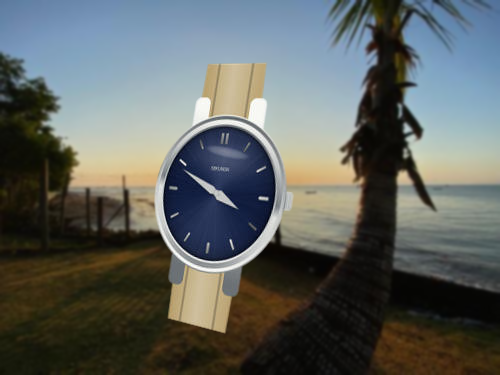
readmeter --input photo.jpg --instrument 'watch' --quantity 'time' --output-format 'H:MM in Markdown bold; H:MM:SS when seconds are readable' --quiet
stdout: **3:49**
